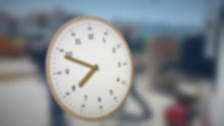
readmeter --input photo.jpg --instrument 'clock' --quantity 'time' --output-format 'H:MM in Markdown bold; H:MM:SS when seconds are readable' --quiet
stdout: **7:49**
